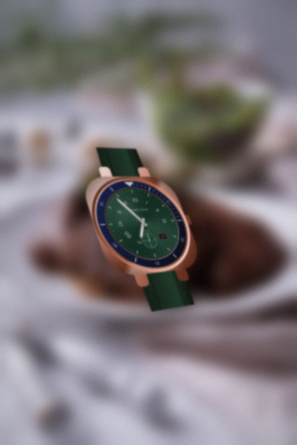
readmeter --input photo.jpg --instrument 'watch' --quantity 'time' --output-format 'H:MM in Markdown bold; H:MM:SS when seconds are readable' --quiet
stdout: **6:54**
